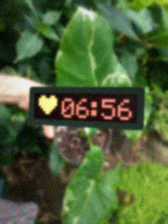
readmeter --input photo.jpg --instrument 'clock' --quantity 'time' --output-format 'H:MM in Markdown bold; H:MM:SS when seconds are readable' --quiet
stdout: **6:56**
